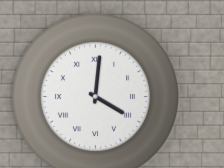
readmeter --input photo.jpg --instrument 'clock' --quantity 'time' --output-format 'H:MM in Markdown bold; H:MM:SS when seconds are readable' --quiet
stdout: **4:01**
